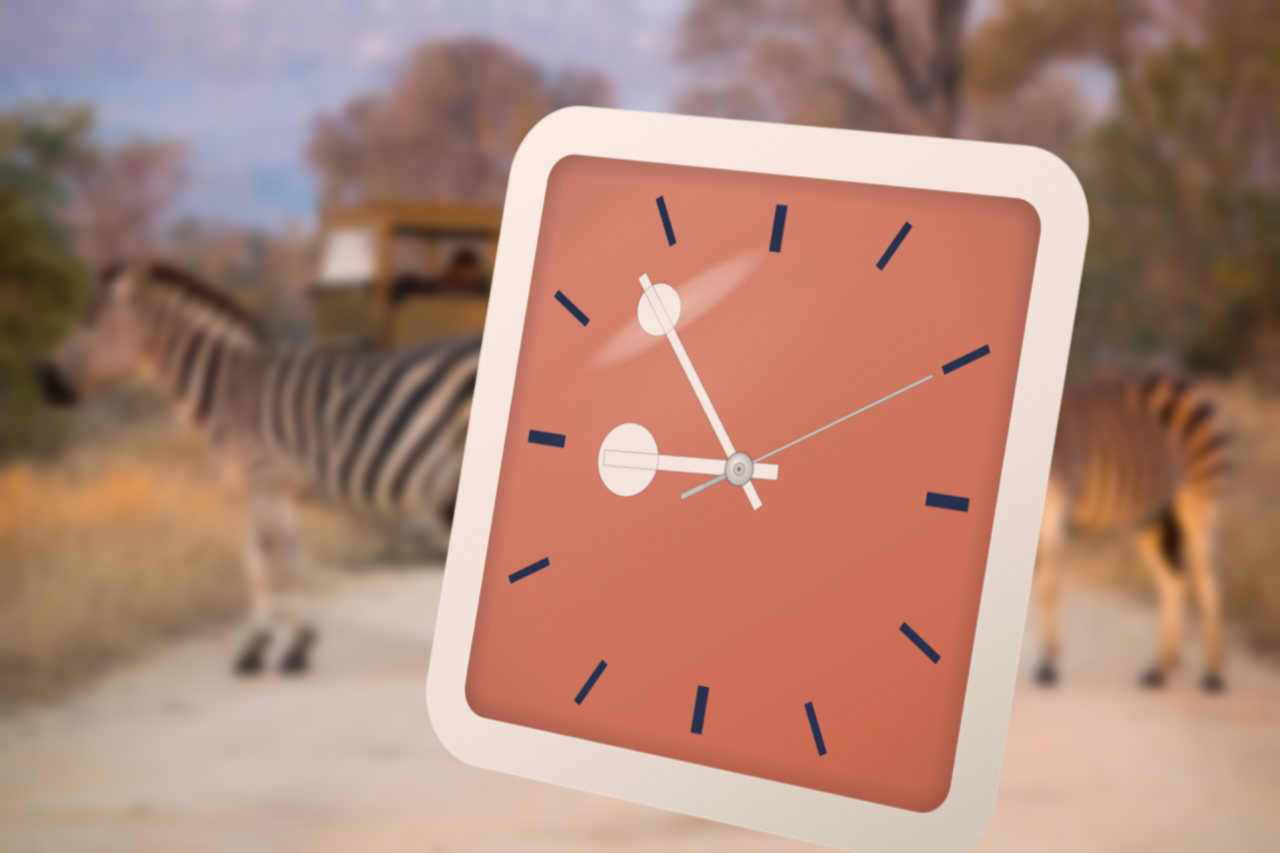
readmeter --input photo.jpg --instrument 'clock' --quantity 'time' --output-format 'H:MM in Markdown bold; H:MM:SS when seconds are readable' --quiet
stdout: **8:53:10**
